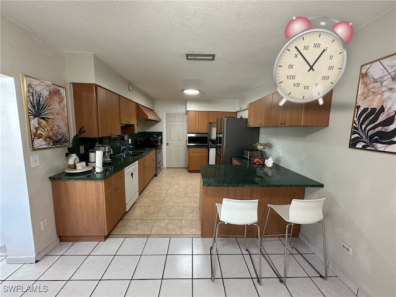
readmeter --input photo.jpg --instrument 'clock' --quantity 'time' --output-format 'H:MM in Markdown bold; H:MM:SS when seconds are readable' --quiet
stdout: **12:52**
